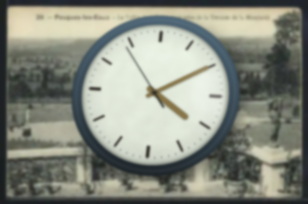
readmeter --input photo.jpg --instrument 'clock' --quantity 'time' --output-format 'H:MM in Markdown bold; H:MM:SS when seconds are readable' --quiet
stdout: **4:09:54**
